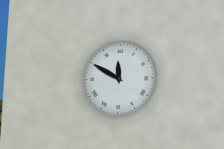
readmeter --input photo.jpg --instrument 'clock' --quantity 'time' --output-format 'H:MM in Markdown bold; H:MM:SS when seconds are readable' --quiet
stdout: **11:50**
